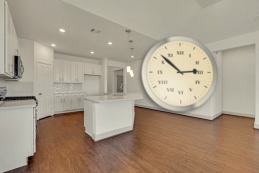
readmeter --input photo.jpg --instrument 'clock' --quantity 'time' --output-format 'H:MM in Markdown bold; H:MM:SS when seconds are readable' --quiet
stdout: **2:52**
